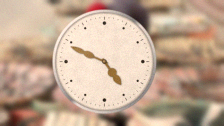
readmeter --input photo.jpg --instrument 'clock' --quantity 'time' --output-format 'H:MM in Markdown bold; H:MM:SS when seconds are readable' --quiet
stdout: **4:49**
